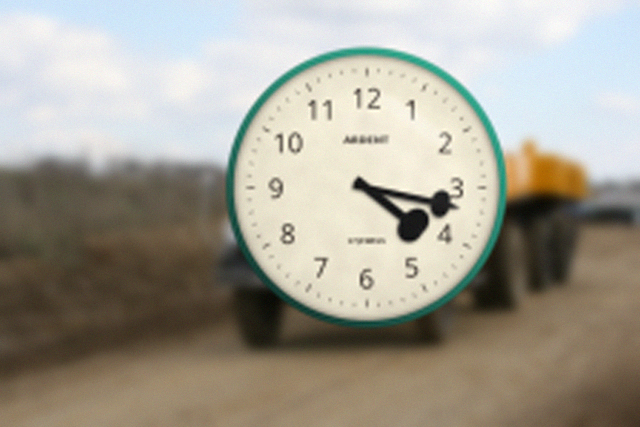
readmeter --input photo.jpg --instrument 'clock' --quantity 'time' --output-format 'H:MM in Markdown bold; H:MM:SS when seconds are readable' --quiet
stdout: **4:17**
